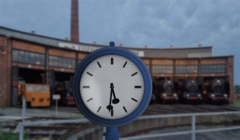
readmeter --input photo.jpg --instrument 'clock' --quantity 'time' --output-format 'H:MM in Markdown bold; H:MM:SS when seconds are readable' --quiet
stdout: **5:31**
